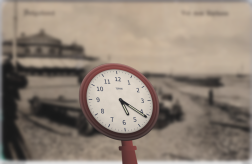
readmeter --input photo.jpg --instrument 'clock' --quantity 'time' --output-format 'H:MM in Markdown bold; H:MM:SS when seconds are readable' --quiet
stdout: **5:21**
